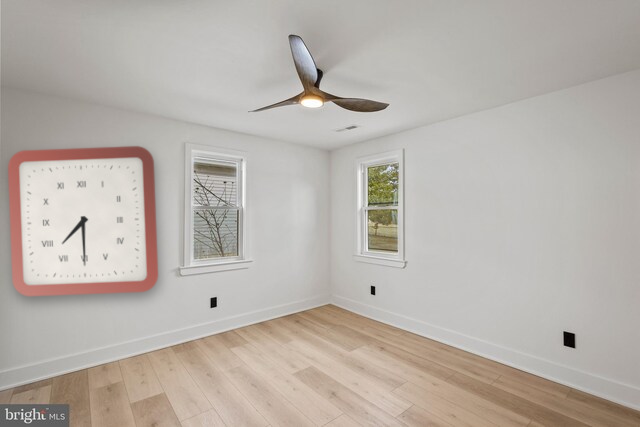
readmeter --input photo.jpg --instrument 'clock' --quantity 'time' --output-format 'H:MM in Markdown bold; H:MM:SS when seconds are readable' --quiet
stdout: **7:30**
